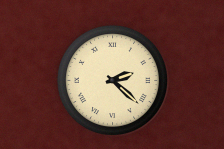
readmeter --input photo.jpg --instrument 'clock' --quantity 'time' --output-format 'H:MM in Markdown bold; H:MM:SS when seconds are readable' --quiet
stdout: **2:22**
